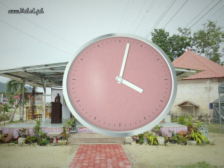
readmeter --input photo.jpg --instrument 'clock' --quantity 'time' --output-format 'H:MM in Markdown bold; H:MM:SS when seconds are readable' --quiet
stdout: **4:02**
